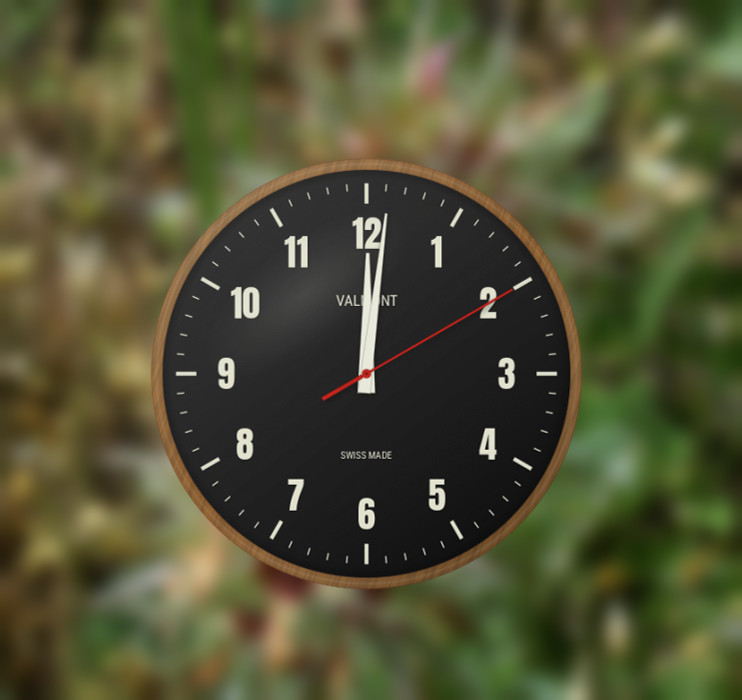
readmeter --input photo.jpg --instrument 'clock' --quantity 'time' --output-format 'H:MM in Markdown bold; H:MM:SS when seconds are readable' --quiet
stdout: **12:01:10**
